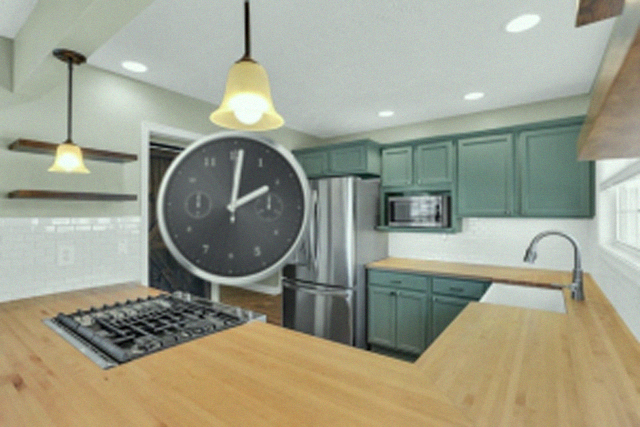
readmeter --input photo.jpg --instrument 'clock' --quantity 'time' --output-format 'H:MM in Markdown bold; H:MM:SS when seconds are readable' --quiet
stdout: **2:01**
